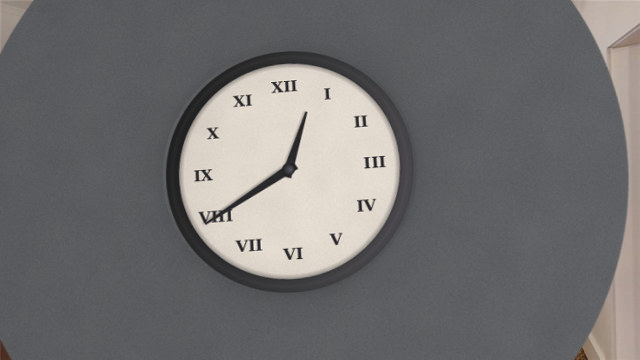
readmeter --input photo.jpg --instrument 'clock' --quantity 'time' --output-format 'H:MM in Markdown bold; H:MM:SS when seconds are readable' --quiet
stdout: **12:40**
